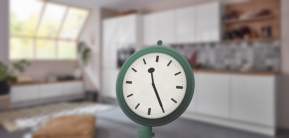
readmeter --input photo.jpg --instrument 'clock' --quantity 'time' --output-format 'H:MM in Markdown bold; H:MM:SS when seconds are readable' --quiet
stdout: **11:25**
